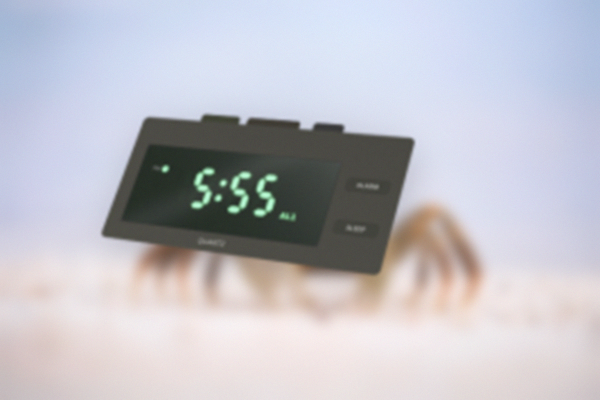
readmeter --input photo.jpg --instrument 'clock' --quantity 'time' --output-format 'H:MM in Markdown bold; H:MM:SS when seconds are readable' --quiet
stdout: **5:55**
